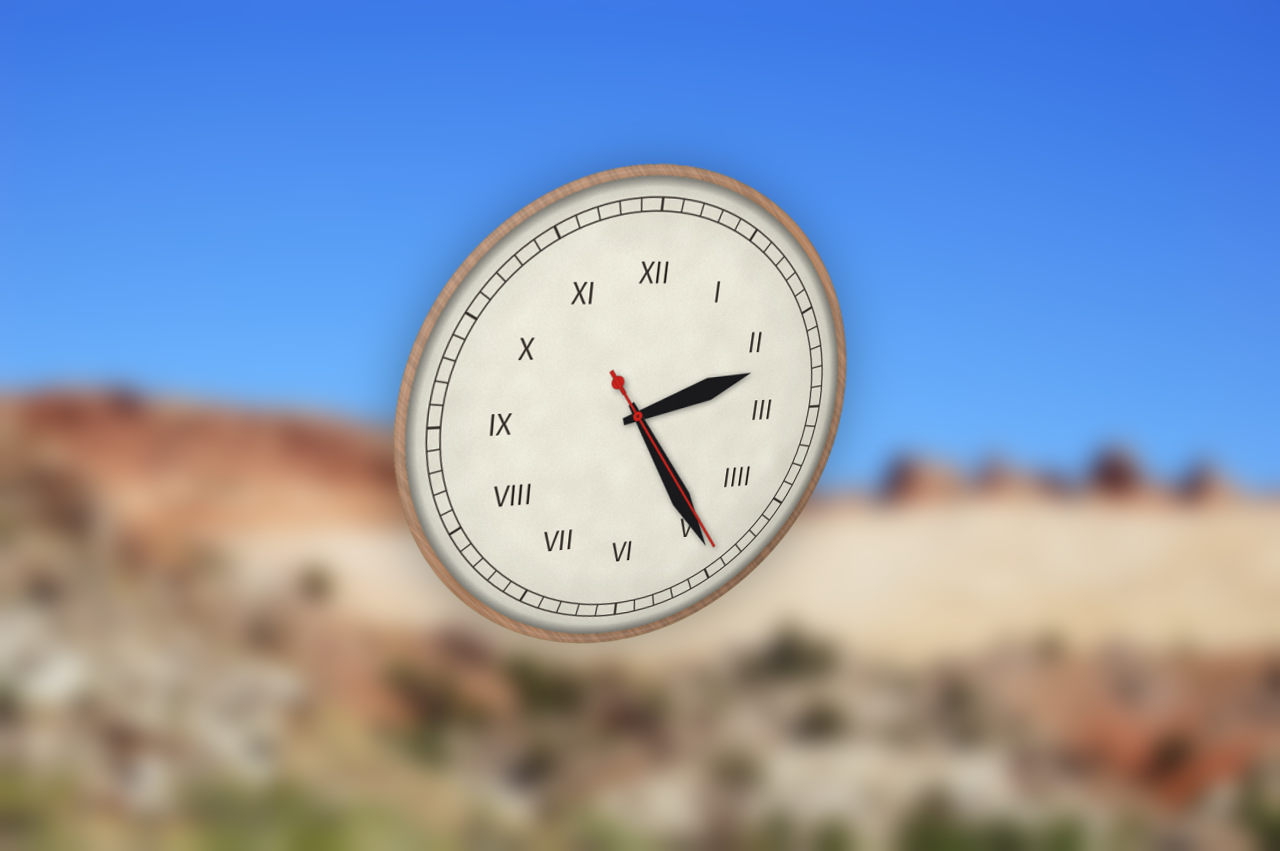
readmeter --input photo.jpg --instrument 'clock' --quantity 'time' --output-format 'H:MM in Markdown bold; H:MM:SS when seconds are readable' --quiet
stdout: **2:24:24**
